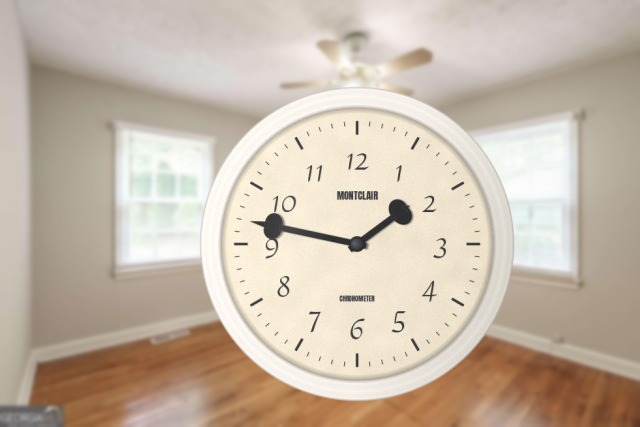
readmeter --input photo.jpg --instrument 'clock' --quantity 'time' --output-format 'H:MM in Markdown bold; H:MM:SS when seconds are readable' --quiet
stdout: **1:47**
